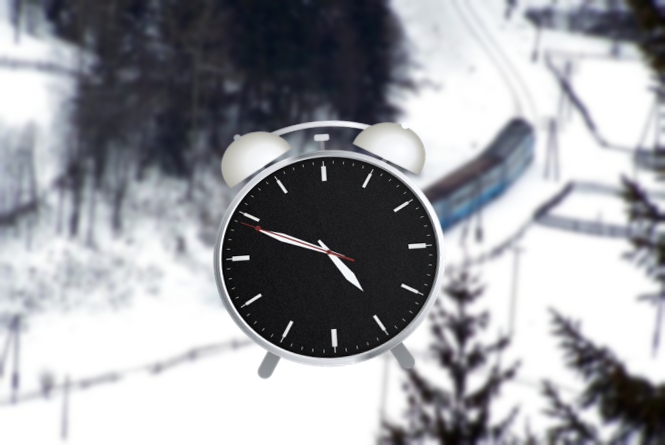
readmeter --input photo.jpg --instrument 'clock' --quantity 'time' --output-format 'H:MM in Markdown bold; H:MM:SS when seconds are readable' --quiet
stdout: **4:48:49**
